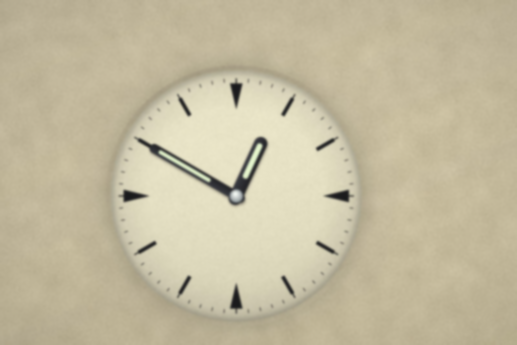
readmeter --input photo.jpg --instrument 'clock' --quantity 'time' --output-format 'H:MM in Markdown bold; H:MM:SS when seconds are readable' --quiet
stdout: **12:50**
